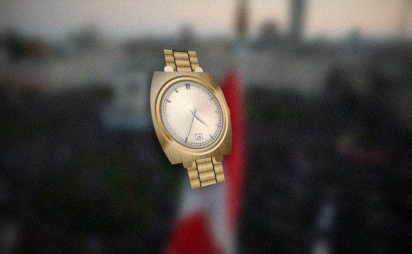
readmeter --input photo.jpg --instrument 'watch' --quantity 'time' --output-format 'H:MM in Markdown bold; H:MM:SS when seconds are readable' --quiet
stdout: **4:35**
